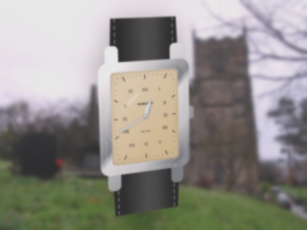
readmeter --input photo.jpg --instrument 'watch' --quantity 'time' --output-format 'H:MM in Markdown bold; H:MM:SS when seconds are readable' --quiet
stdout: **12:41**
